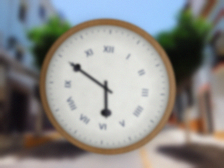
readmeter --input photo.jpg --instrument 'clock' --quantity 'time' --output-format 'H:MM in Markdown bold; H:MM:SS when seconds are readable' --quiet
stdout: **5:50**
